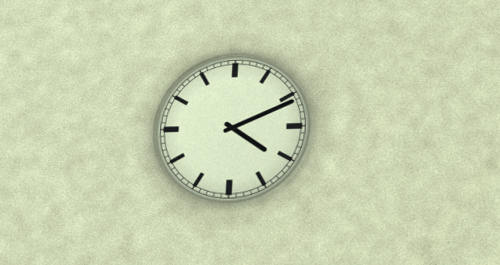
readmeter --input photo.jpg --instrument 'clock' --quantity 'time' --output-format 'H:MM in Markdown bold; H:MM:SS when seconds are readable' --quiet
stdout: **4:11**
